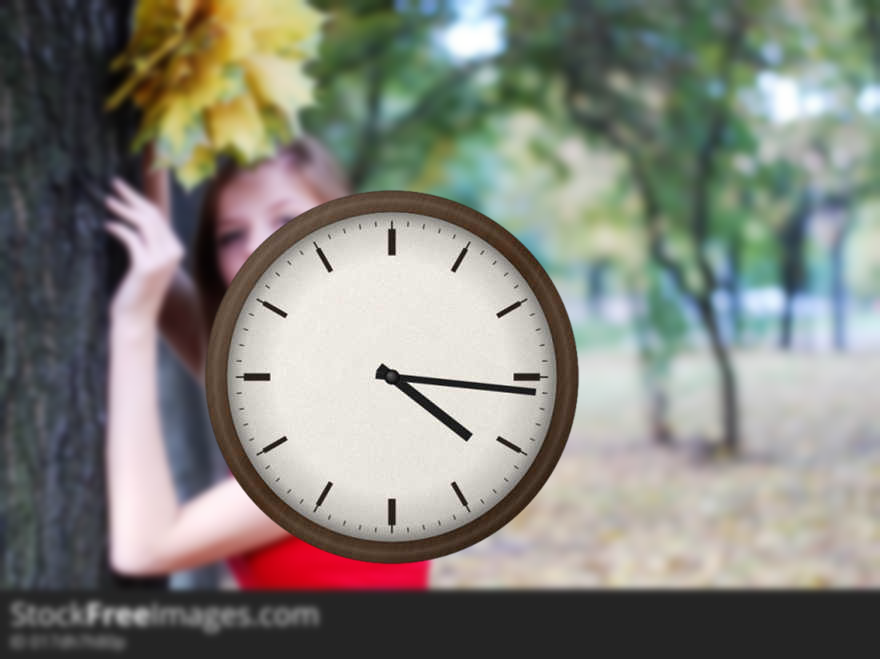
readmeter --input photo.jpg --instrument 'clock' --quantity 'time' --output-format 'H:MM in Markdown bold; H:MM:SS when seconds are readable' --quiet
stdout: **4:16**
